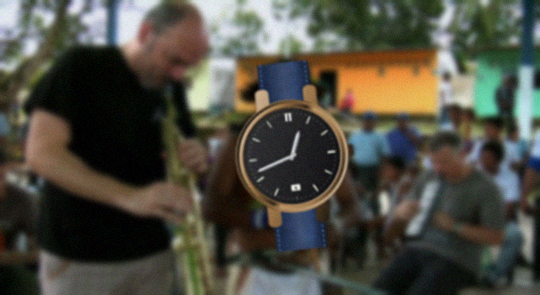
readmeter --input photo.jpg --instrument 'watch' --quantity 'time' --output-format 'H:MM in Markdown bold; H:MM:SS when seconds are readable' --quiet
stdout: **12:42**
